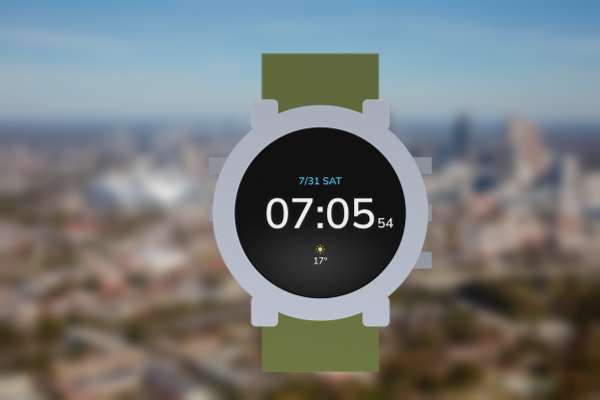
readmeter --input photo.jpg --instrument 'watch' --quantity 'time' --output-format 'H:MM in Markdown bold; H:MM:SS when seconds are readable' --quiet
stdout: **7:05:54**
